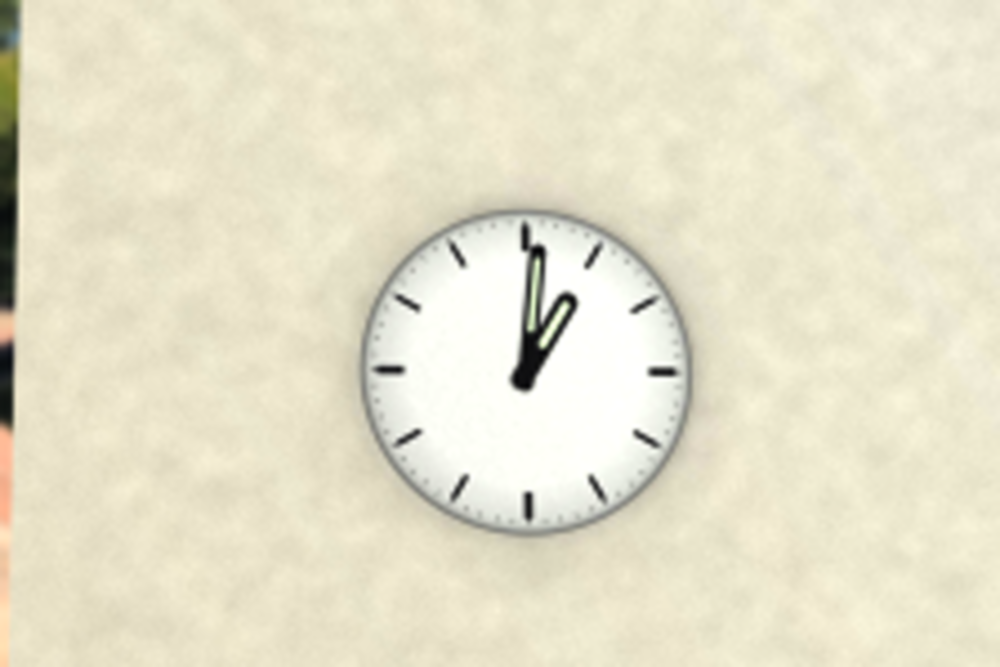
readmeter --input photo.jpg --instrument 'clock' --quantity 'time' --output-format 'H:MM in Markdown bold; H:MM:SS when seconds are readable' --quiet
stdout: **1:01**
